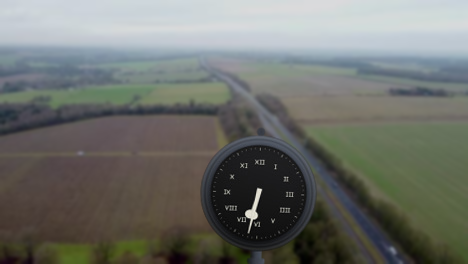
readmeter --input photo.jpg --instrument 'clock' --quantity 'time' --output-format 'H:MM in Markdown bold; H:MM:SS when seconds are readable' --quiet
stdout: **6:32**
